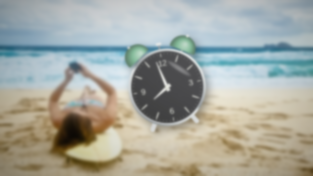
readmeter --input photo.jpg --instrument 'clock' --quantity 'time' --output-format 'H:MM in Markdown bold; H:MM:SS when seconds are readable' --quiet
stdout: **7:58**
